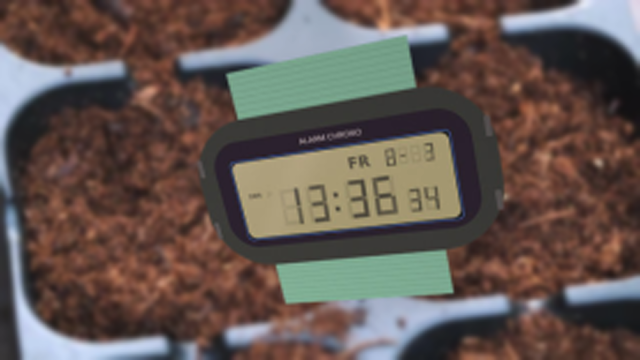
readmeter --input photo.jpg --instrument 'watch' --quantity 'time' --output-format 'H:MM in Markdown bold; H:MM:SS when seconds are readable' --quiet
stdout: **13:36:34**
